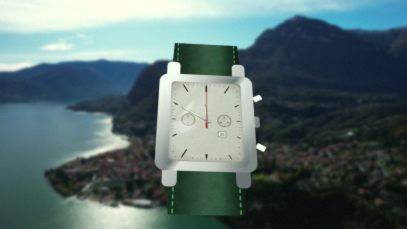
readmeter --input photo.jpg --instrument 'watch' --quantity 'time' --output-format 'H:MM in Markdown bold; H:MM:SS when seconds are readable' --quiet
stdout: **11:50**
